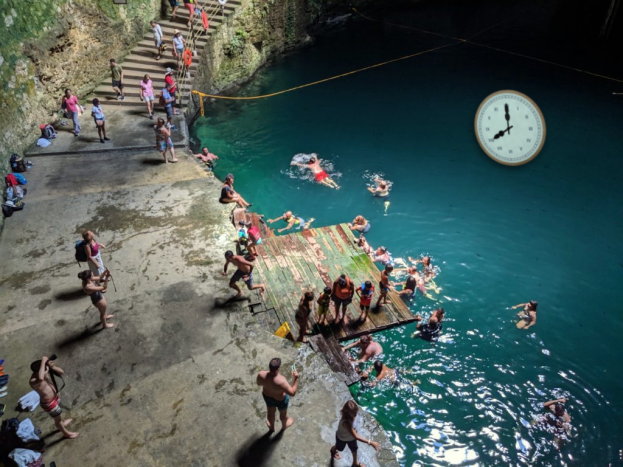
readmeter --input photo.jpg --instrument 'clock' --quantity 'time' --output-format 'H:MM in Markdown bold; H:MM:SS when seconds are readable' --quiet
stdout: **8:00**
